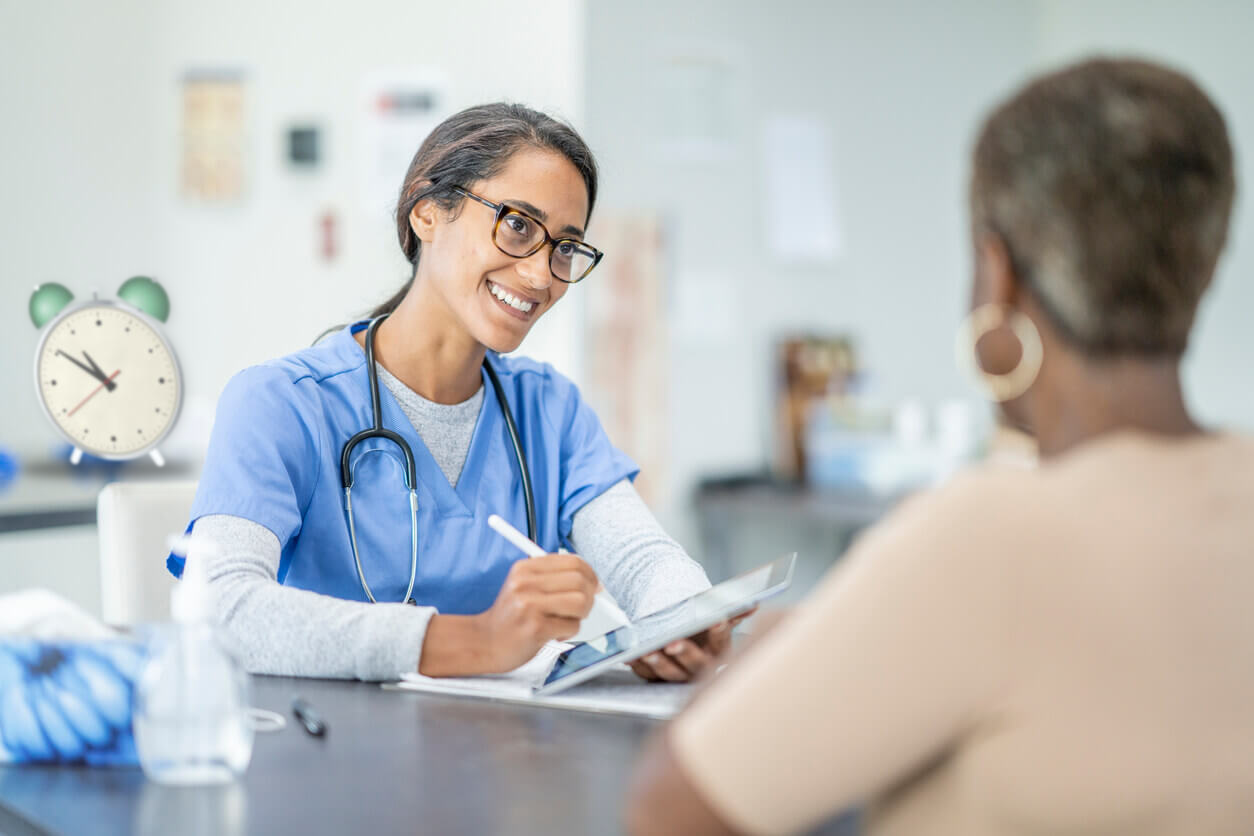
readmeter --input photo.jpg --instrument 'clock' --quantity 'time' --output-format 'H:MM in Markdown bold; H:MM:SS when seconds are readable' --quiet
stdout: **10:50:39**
